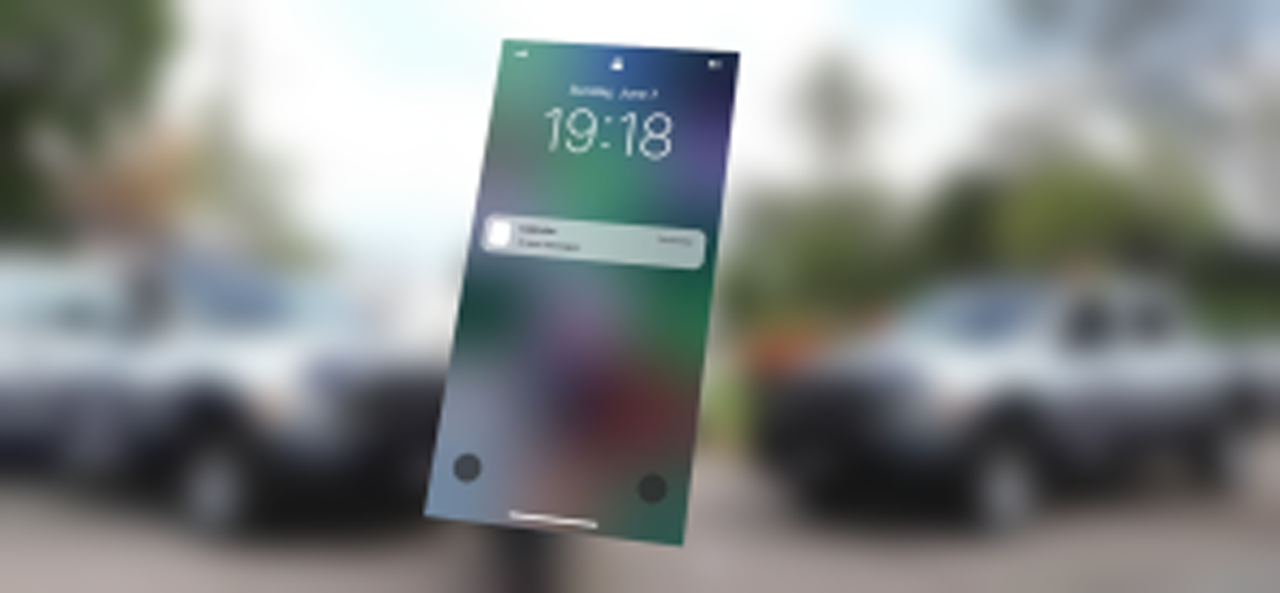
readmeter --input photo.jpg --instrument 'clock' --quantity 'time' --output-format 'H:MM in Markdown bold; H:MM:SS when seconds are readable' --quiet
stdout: **19:18**
